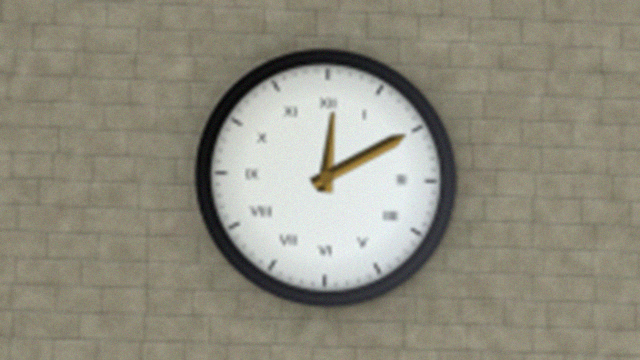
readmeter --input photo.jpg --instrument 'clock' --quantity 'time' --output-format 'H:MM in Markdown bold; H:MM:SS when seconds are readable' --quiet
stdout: **12:10**
